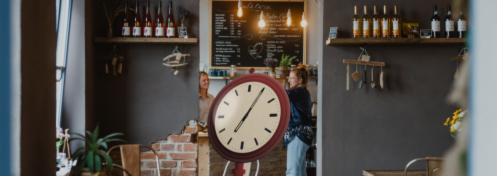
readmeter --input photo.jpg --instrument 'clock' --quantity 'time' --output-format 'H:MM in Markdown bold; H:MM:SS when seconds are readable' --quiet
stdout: **7:05**
